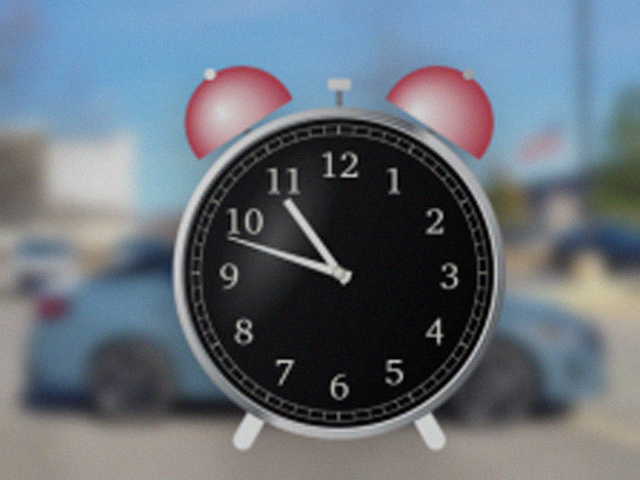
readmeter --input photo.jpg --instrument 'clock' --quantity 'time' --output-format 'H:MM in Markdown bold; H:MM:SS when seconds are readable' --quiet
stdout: **10:48**
